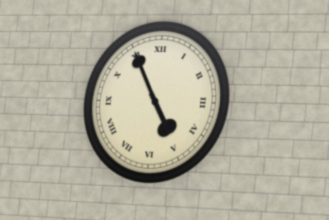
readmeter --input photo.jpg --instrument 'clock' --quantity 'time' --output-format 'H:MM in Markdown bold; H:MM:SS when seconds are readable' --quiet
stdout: **4:55**
